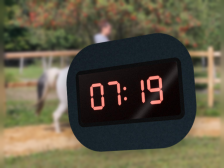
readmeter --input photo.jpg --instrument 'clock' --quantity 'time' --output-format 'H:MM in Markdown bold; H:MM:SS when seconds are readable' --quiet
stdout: **7:19**
